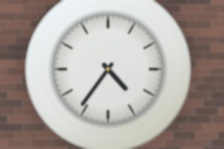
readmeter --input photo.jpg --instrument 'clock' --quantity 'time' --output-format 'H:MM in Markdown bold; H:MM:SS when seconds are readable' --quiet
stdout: **4:36**
